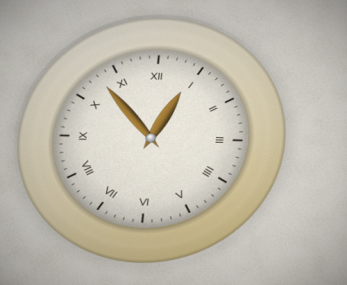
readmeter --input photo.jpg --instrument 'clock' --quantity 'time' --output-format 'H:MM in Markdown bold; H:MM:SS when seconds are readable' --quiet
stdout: **12:53**
